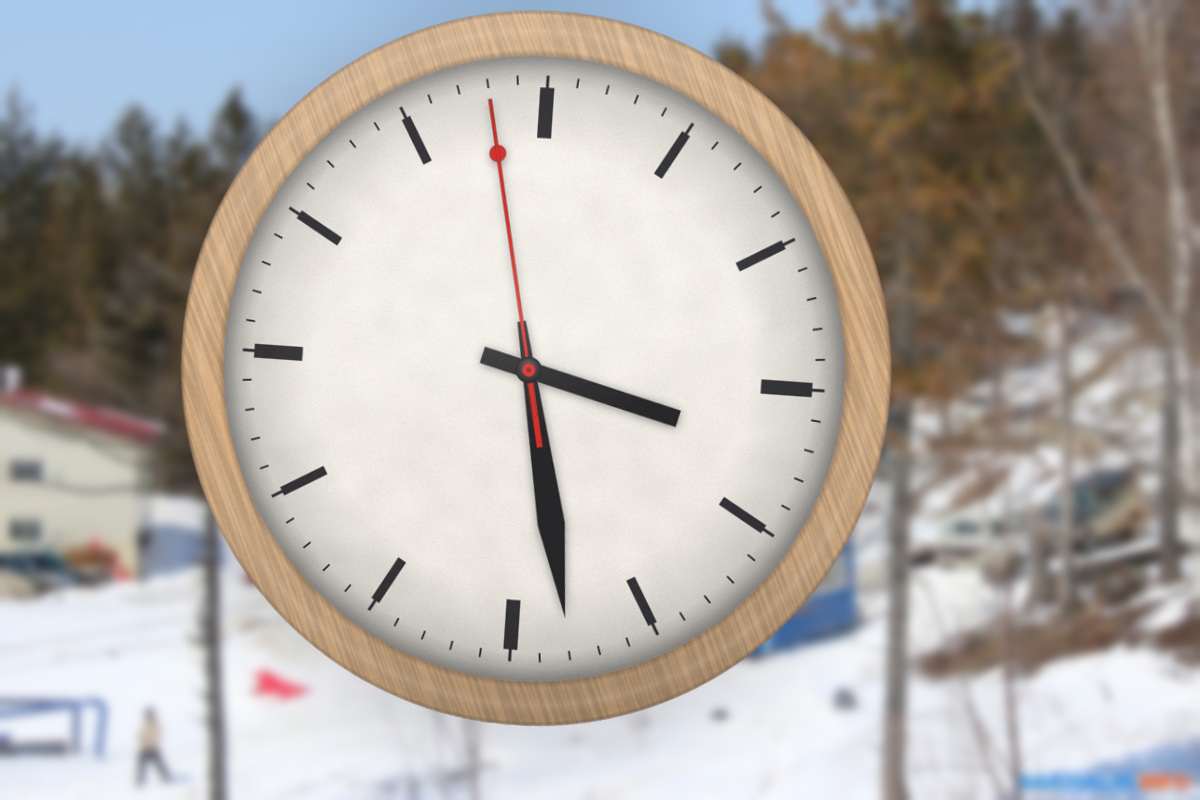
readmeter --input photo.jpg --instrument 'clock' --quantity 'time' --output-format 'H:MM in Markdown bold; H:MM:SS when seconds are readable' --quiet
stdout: **3:27:58**
